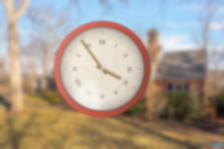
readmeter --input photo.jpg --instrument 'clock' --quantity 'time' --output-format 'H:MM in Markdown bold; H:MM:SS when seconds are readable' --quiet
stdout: **3:54**
